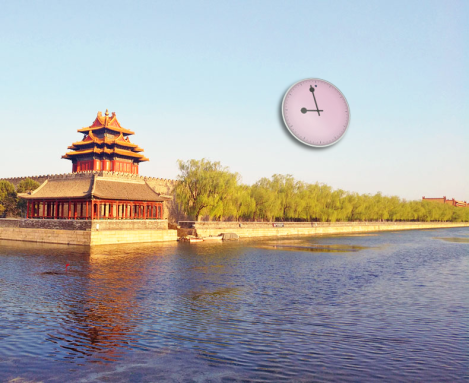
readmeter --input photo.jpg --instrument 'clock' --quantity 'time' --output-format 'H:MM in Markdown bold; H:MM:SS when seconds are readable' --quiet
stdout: **8:58**
